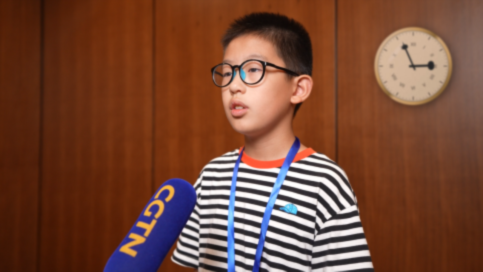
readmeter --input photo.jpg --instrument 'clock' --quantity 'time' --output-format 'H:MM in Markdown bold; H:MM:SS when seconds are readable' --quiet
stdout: **2:56**
